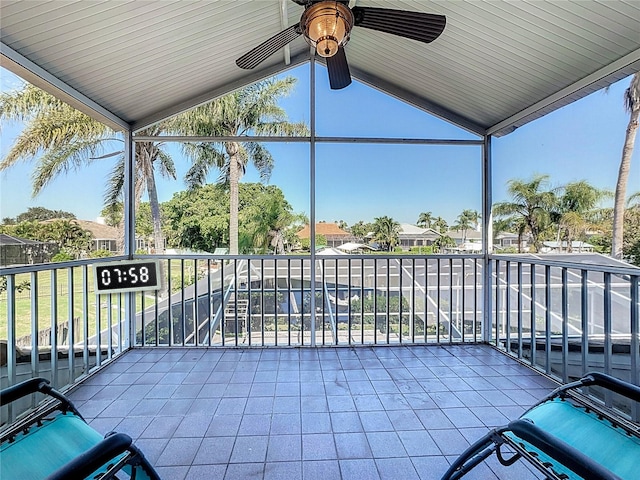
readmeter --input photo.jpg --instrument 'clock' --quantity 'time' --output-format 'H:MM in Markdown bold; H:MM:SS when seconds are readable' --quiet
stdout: **7:58**
